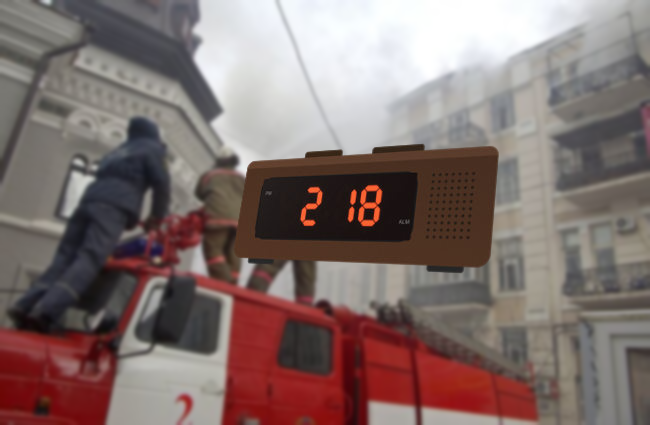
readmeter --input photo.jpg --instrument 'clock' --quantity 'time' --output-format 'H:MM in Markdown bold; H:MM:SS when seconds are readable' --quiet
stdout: **2:18**
